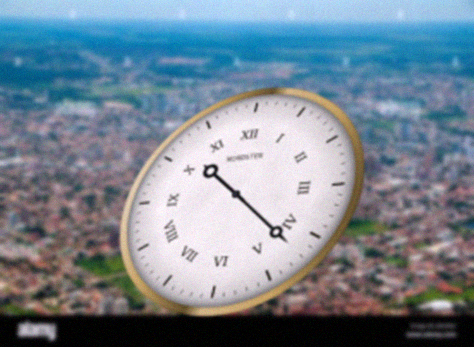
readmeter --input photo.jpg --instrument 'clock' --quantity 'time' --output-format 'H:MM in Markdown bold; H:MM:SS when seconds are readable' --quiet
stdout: **10:22**
